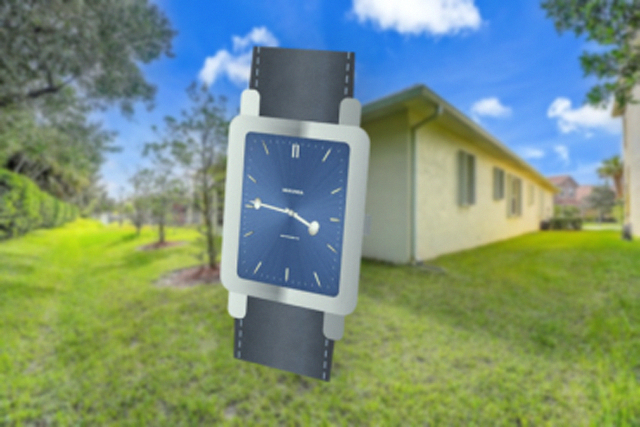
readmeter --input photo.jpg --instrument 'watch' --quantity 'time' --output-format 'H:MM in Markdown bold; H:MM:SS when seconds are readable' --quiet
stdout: **3:46**
